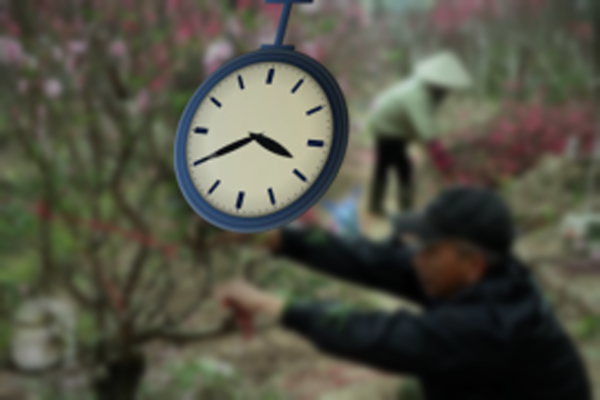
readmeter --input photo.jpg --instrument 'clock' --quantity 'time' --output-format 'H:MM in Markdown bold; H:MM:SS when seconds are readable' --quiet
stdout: **3:40**
